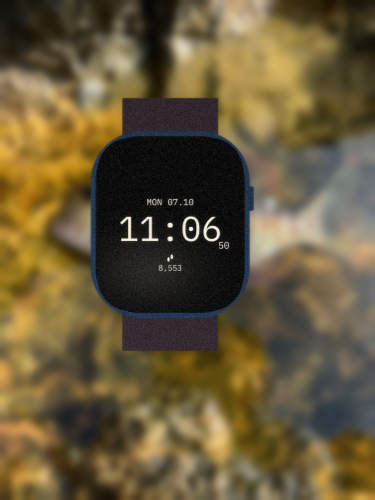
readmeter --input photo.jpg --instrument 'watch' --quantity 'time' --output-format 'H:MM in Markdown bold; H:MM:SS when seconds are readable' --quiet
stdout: **11:06:50**
